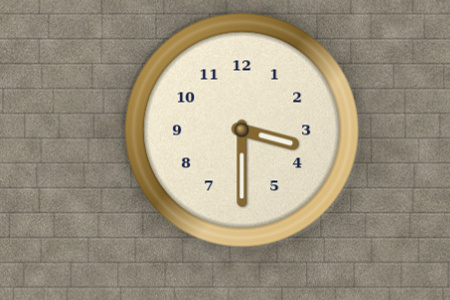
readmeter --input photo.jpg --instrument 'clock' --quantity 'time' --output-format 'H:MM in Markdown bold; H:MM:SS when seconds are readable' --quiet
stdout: **3:30**
